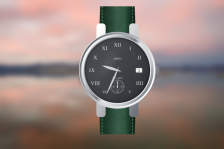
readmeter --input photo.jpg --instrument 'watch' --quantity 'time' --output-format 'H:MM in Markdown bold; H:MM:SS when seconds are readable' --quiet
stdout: **9:34**
